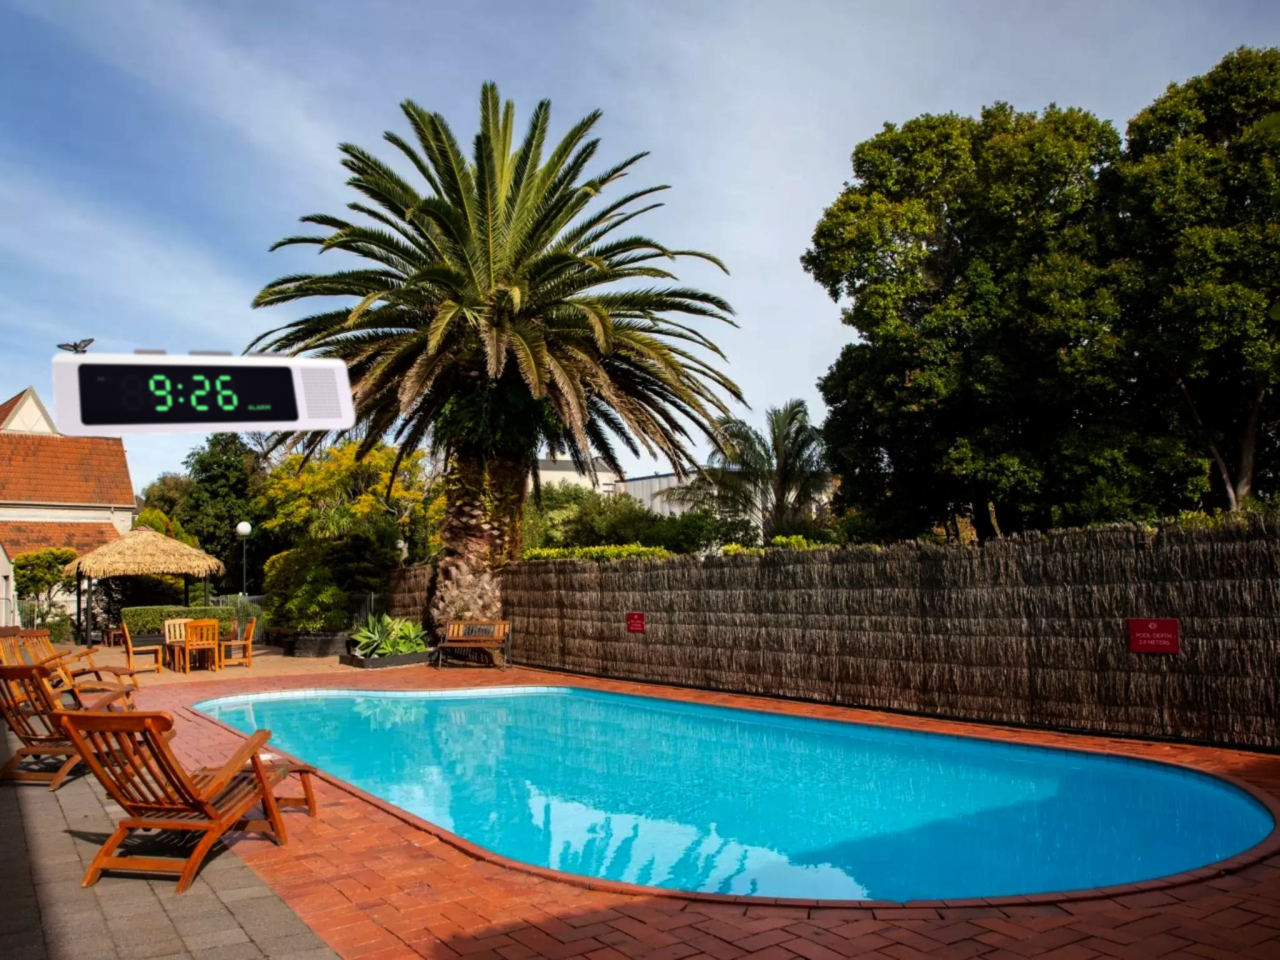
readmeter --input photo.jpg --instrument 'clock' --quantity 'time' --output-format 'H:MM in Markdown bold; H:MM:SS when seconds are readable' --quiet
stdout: **9:26**
